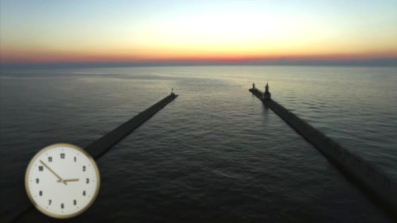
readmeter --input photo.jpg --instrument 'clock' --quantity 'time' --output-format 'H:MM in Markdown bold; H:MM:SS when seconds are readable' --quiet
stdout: **2:52**
